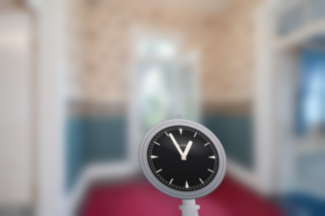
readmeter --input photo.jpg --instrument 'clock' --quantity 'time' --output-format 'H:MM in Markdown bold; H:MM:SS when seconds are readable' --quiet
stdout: **12:56**
